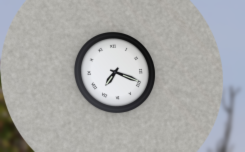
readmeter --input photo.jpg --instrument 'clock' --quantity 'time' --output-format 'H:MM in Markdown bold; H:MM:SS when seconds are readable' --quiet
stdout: **7:19**
